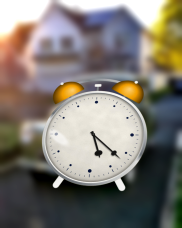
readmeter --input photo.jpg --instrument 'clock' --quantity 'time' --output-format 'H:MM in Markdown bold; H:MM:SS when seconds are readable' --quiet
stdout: **5:22**
